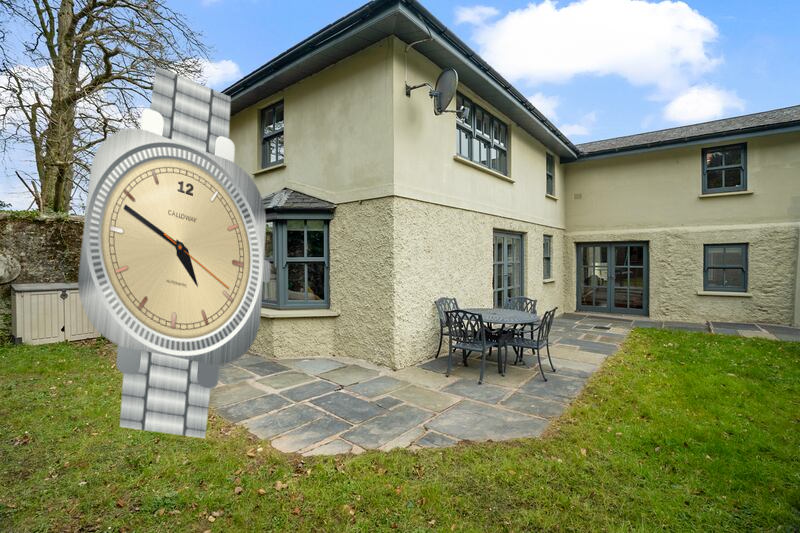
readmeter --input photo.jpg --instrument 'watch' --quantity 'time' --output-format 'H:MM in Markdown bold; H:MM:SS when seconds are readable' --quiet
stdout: **4:48:19**
